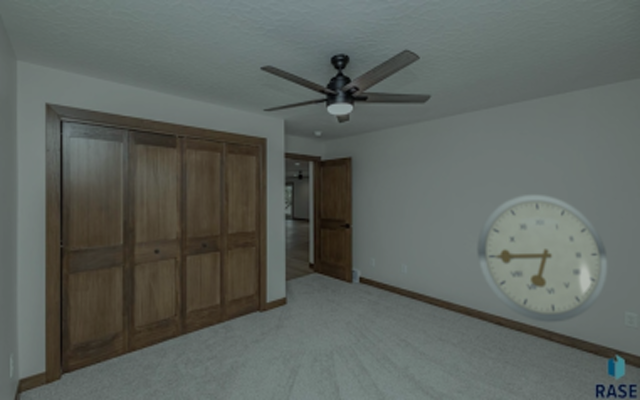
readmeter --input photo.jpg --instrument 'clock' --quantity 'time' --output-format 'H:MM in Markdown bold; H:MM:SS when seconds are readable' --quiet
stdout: **6:45**
